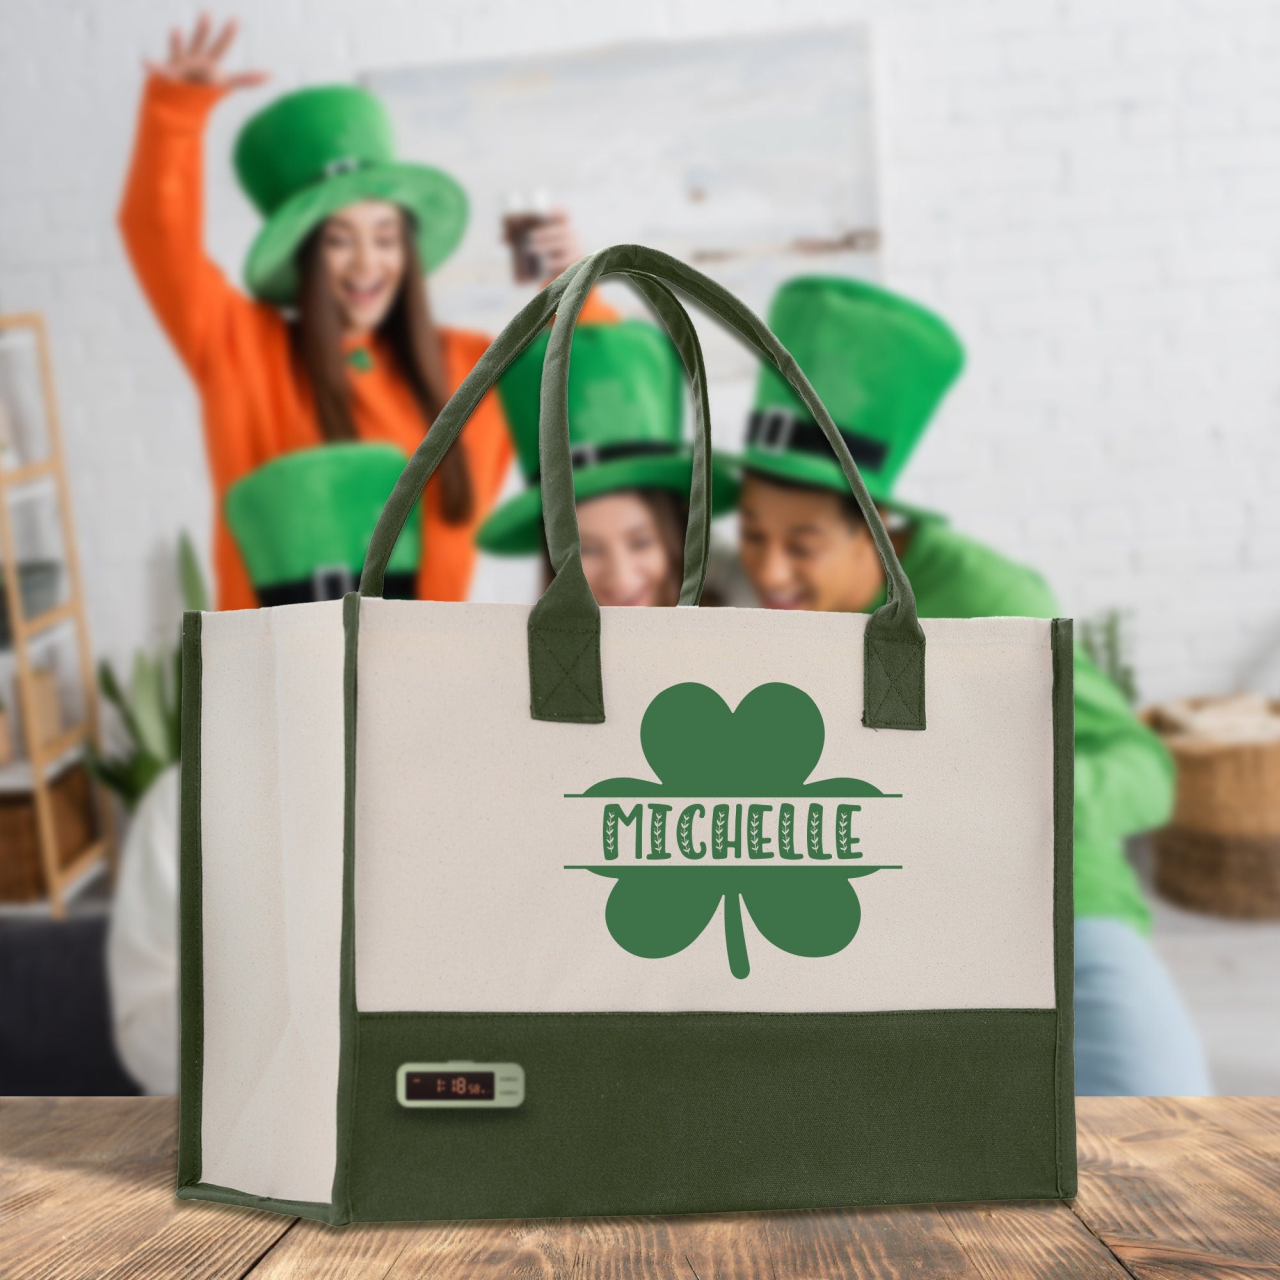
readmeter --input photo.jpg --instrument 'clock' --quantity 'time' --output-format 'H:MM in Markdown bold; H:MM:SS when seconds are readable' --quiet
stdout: **1:18**
